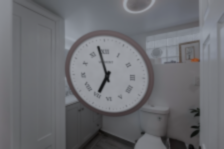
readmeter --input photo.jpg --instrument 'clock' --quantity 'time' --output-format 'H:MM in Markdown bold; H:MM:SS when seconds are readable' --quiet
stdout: **6:58**
